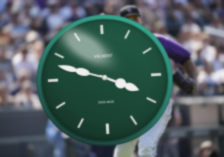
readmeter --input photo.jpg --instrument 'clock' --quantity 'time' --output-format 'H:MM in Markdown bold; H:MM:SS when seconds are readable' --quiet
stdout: **3:48**
